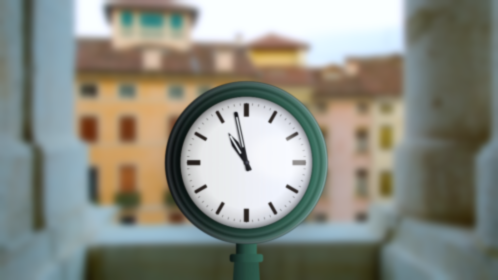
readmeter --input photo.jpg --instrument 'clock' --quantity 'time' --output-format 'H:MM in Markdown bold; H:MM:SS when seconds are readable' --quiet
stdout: **10:58**
